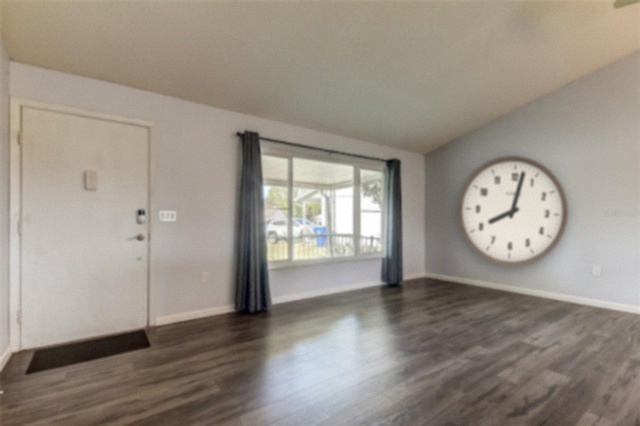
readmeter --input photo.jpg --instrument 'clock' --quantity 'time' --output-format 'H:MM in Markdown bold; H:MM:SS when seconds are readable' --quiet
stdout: **8:02**
